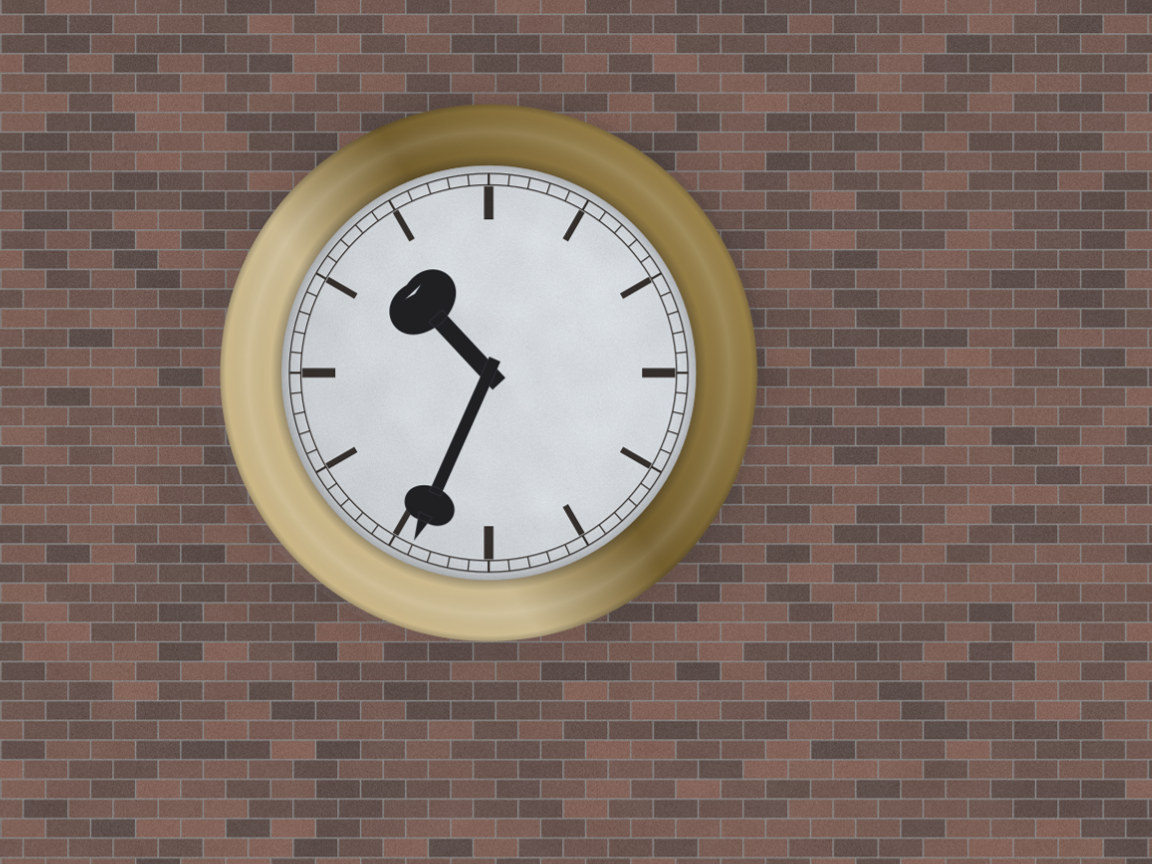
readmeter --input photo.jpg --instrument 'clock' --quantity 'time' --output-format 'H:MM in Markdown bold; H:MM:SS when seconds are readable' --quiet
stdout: **10:34**
